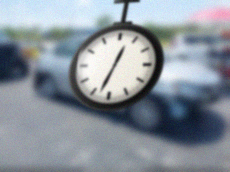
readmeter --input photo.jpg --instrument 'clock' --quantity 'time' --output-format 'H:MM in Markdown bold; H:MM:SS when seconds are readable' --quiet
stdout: **12:33**
